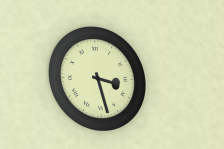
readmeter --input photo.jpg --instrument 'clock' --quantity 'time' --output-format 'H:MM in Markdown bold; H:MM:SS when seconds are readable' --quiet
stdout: **3:28**
